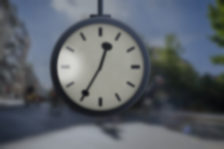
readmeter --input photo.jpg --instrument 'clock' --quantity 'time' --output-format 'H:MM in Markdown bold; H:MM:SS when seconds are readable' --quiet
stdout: **12:35**
